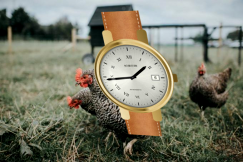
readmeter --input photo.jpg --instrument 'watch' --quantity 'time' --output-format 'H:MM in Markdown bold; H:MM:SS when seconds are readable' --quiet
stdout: **1:44**
